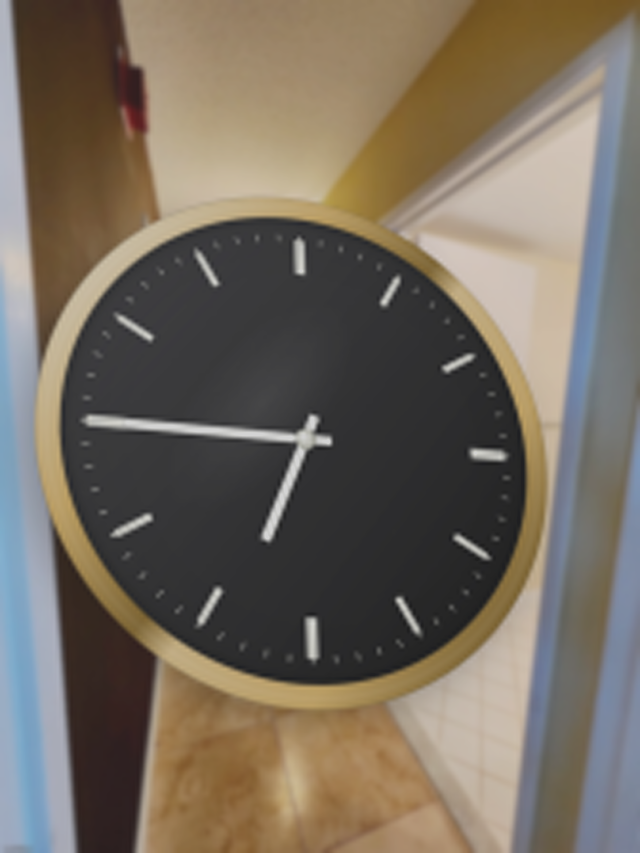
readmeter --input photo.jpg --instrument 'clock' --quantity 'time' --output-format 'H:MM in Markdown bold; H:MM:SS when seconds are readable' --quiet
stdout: **6:45**
